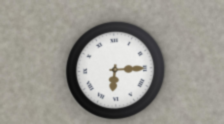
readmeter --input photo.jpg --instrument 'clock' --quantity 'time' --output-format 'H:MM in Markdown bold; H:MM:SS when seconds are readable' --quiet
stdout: **6:15**
